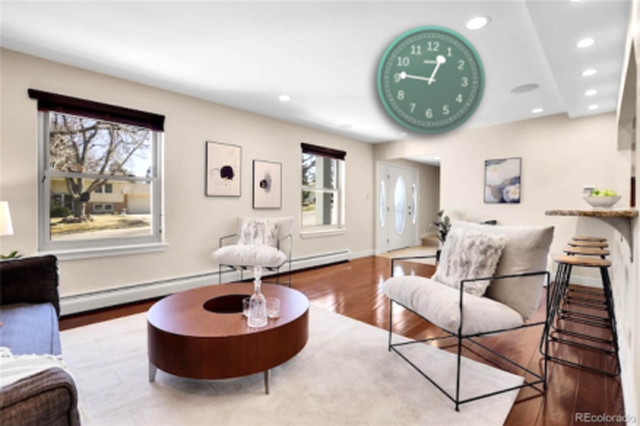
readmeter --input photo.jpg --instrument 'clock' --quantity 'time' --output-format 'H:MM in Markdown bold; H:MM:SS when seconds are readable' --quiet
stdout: **12:46**
